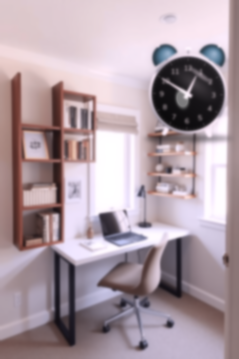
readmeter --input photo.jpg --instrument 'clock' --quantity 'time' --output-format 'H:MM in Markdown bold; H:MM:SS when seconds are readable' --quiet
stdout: **12:50**
